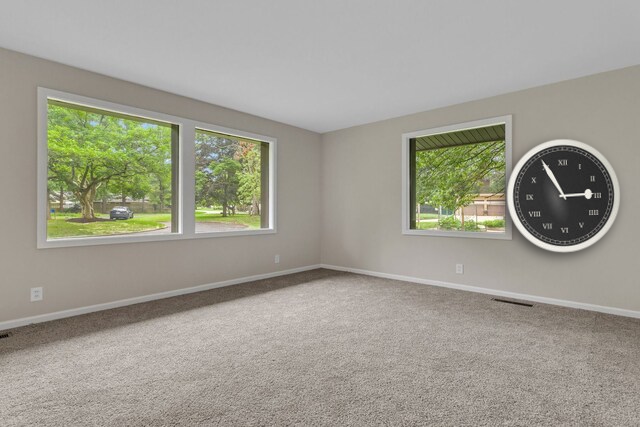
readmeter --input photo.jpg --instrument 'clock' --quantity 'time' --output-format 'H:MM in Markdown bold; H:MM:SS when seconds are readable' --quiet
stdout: **2:55**
